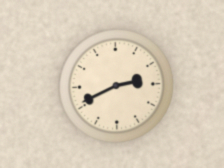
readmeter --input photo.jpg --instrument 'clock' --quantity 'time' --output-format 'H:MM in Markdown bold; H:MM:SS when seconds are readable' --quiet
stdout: **2:41**
